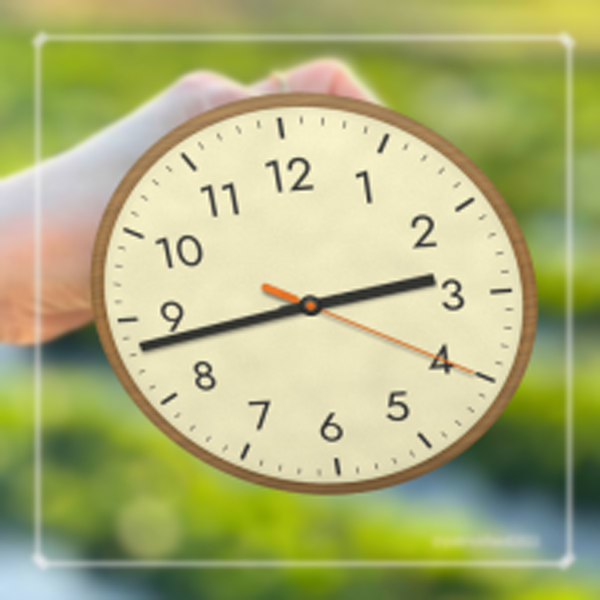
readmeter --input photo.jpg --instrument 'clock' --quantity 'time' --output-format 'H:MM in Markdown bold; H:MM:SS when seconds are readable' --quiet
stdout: **2:43:20**
